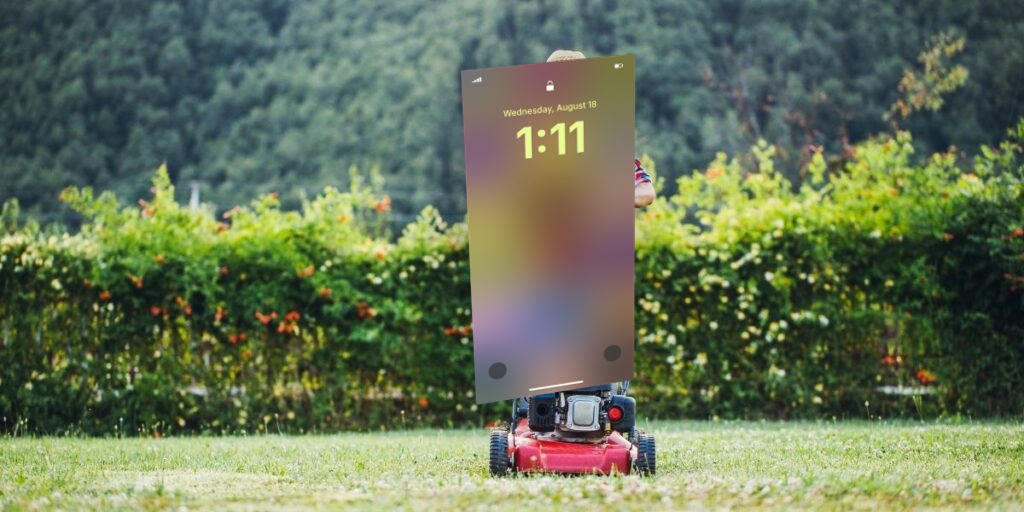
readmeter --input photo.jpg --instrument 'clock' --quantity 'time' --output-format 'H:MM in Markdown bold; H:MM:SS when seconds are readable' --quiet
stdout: **1:11**
